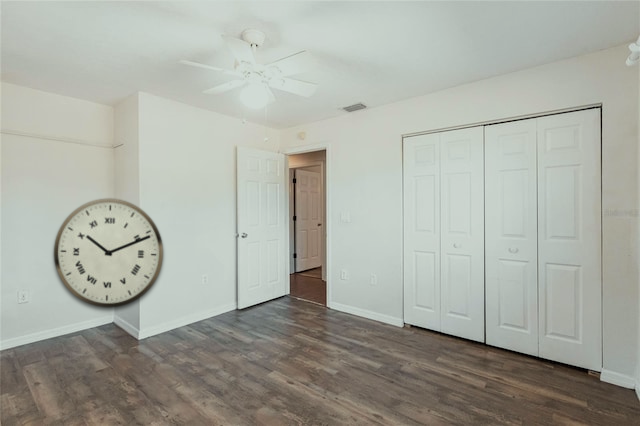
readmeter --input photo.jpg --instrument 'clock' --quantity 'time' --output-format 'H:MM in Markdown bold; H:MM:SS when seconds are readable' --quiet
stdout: **10:11**
